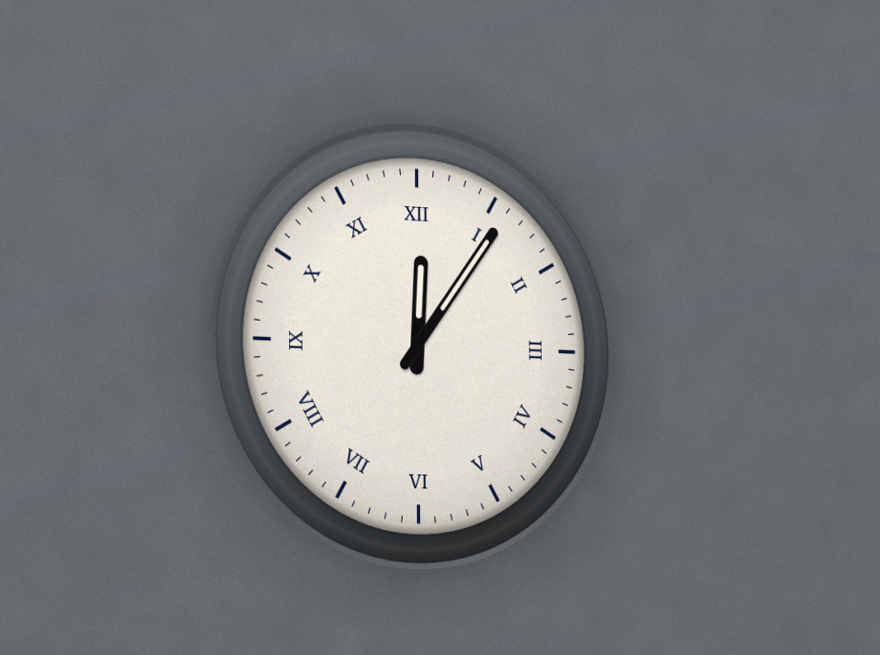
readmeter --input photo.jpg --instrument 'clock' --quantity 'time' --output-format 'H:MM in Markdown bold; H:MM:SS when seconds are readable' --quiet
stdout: **12:06**
